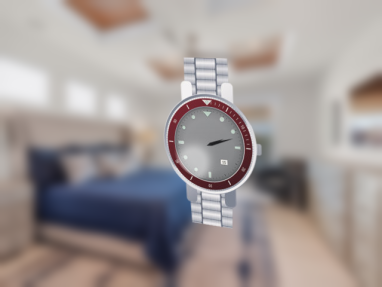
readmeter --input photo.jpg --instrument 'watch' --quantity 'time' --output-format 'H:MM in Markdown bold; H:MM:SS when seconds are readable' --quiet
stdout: **2:12**
